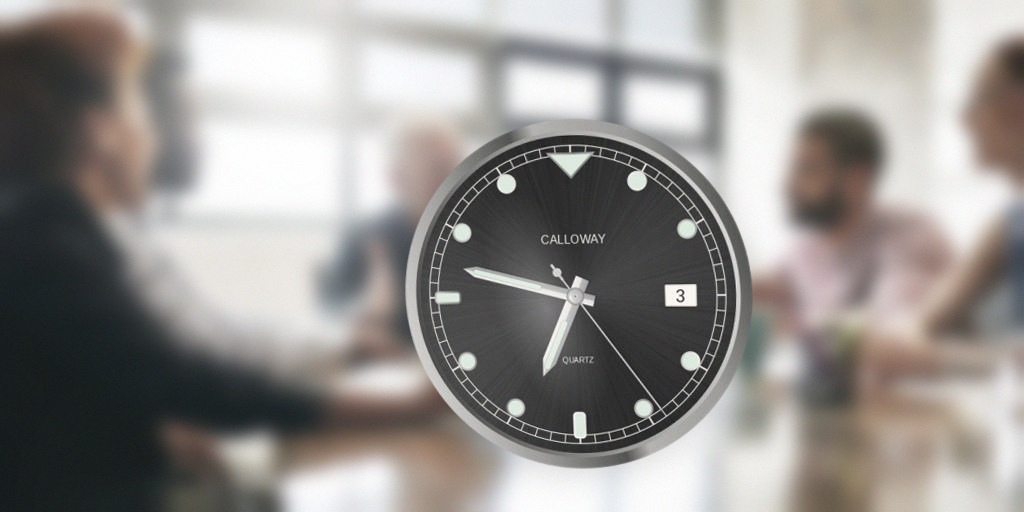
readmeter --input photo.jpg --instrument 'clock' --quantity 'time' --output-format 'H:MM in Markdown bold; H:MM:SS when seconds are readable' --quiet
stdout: **6:47:24**
